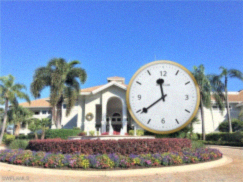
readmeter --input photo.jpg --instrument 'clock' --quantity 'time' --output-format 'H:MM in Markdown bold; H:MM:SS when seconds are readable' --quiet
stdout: **11:39**
